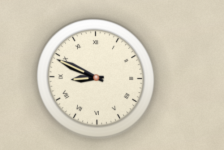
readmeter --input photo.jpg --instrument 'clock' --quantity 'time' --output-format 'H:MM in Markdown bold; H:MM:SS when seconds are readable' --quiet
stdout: **8:49**
